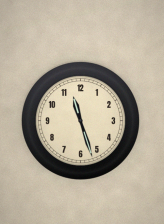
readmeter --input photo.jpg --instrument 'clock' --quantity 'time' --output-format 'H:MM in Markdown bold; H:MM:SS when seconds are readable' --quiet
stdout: **11:27**
